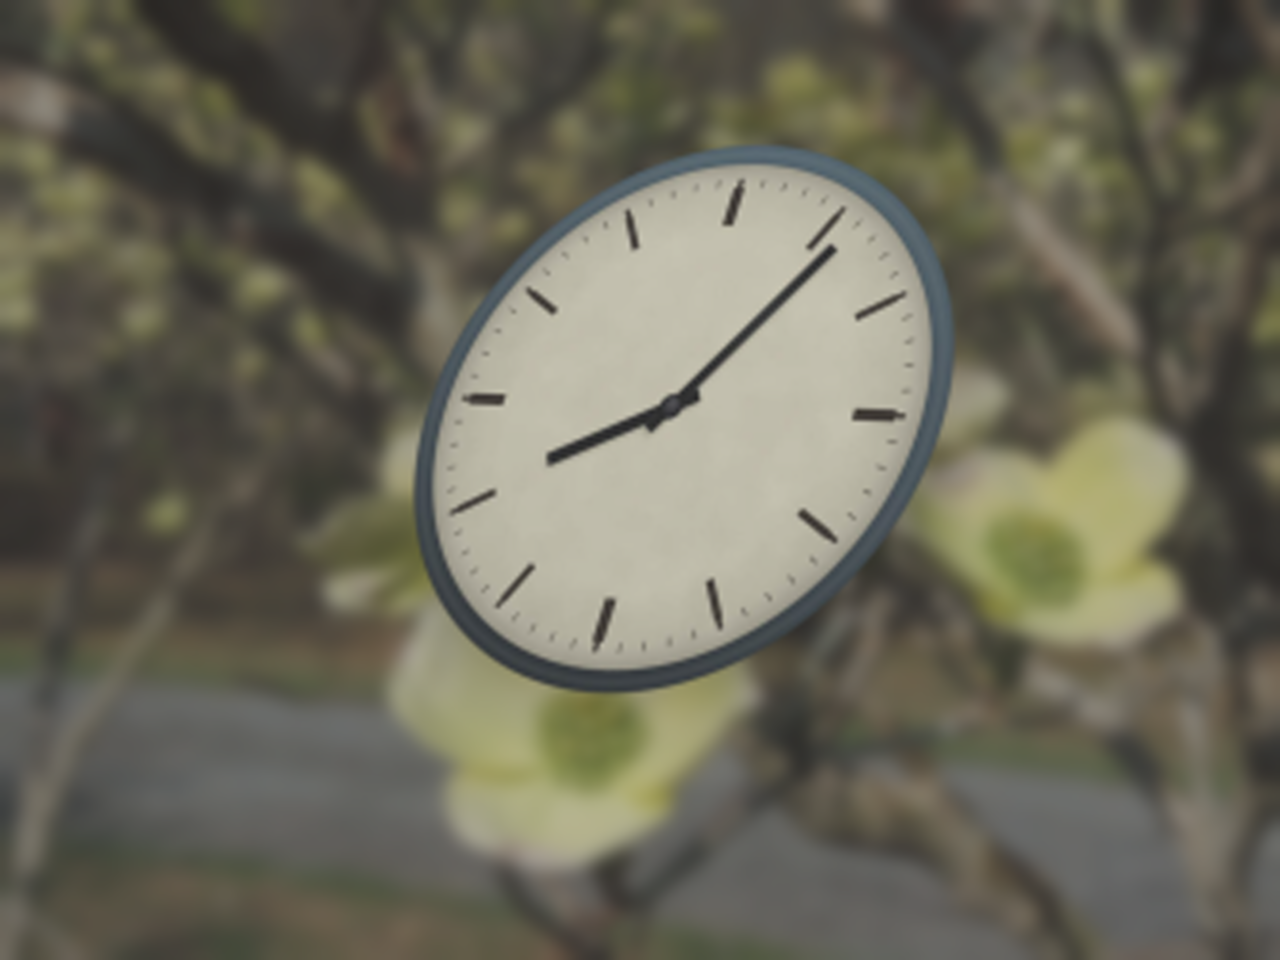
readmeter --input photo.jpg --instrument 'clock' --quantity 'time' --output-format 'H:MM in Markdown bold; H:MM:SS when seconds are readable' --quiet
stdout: **8:06**
